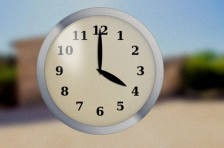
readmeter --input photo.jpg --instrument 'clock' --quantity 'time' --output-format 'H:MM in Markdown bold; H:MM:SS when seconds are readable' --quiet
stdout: **4:00**
